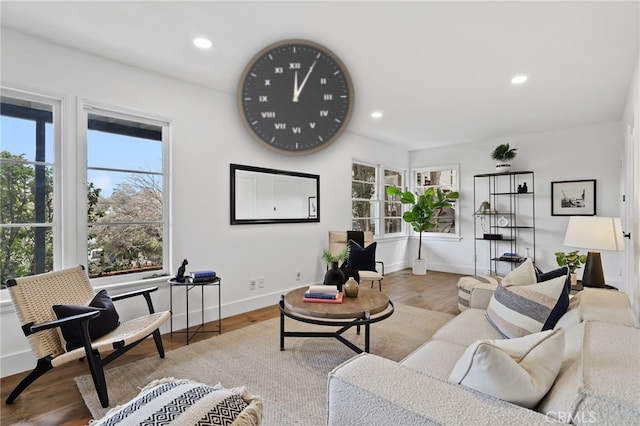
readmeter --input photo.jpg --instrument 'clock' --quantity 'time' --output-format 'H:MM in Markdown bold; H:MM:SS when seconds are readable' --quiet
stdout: **12:05**
